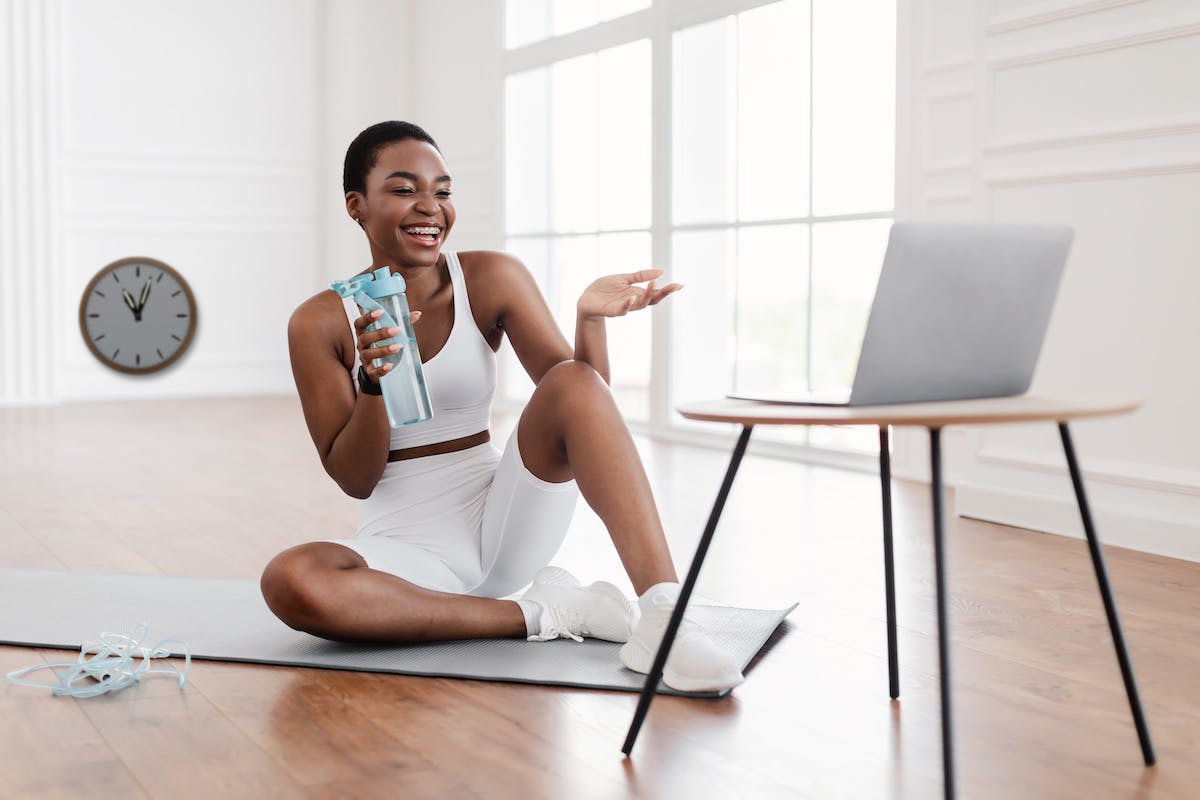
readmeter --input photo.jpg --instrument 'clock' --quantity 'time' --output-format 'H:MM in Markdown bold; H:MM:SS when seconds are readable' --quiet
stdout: **11:03**
